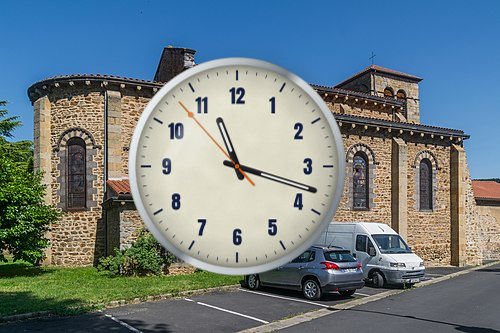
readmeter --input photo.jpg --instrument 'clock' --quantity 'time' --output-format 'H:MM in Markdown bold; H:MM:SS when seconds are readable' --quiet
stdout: **11:17:53**
